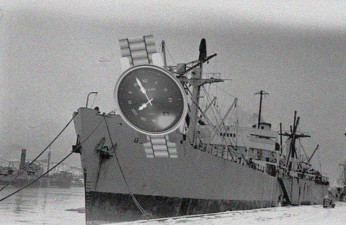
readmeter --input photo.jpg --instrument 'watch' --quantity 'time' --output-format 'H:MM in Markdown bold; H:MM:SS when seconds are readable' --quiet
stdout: **7:57**
